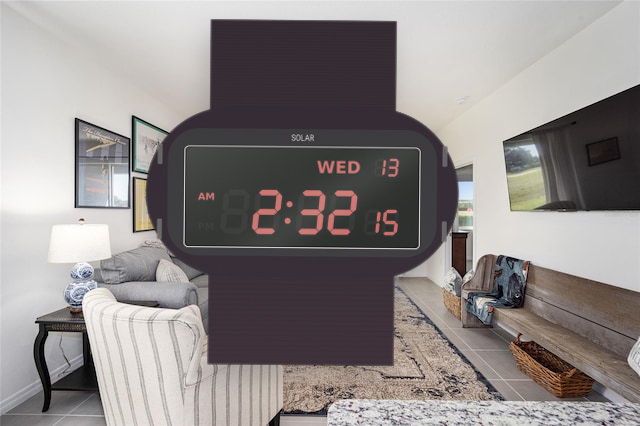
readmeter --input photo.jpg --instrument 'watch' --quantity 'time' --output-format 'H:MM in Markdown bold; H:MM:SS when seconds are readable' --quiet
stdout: **2:32:15**
